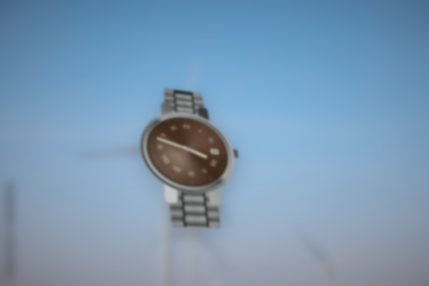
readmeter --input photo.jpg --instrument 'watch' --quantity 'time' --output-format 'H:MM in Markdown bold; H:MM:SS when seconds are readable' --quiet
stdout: **3:48**
